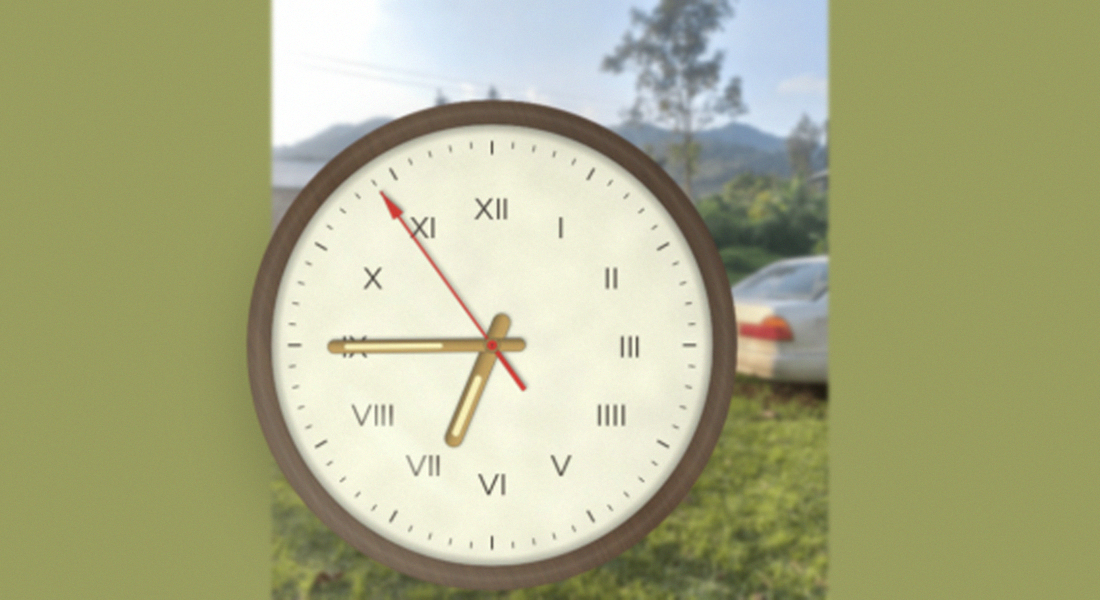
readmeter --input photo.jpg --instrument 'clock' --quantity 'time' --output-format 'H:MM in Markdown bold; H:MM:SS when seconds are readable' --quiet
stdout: **6:44:54**
